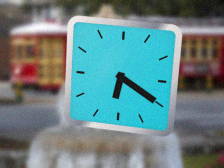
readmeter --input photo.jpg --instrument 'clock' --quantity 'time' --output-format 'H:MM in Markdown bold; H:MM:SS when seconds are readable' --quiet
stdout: **6:20**
